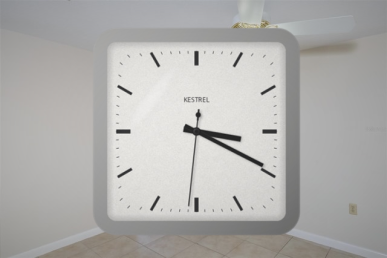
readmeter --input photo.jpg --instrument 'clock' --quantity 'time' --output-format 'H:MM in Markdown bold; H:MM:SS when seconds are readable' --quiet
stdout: **3:19:31**
